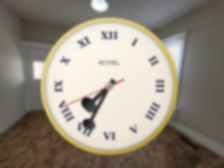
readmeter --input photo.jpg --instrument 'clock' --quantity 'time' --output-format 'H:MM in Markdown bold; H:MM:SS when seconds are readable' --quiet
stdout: **7:34:41**
